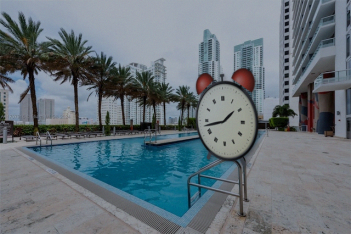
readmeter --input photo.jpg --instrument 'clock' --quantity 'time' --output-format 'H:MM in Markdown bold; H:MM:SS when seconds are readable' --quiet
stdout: **1:43**
